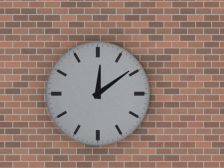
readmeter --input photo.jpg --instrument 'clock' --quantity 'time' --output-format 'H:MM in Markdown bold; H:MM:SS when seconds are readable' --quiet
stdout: **12:09**
